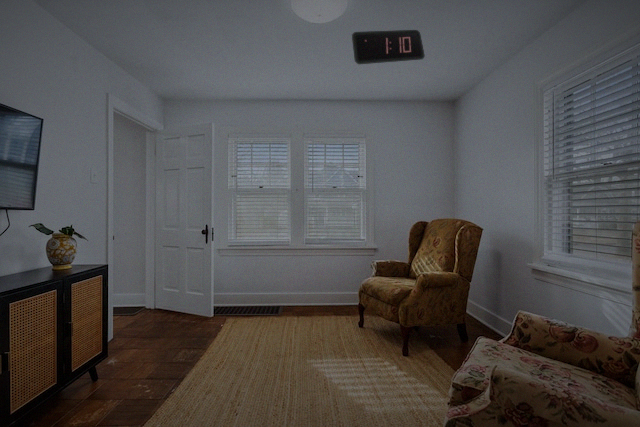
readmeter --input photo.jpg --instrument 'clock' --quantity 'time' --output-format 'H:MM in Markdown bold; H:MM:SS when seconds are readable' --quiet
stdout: **1:10**
